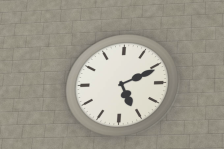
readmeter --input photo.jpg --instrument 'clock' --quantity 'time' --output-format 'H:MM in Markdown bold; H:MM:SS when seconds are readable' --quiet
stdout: **5:11**
